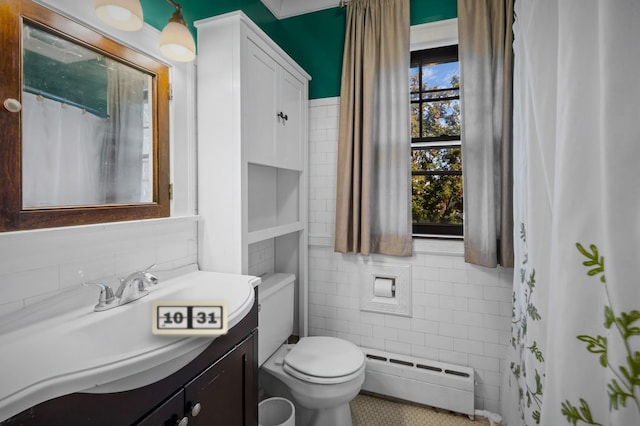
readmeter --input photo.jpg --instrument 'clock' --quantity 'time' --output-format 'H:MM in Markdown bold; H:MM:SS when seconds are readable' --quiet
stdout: **10:31**
